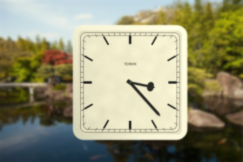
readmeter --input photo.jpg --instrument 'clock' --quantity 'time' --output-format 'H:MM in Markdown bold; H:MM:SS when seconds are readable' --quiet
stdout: **3:23**
